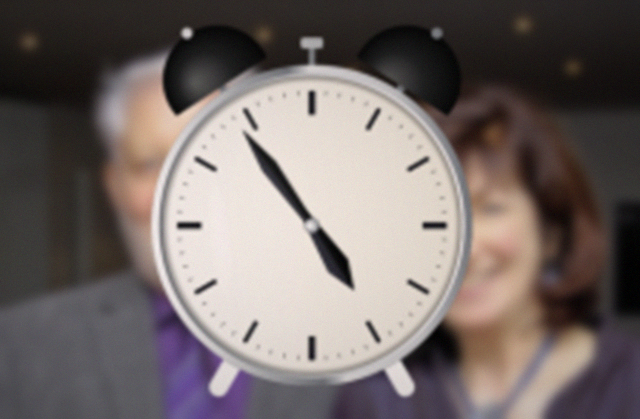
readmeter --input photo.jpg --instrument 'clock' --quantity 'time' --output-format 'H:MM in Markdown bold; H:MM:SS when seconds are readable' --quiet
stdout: **4:54**
